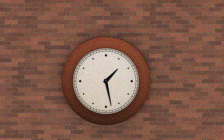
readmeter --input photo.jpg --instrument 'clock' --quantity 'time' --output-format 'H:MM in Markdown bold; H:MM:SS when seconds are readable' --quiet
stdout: **1:28**
